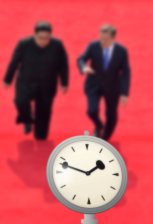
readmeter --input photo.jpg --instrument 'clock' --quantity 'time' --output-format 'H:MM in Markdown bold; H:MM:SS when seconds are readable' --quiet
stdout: **1:48**
